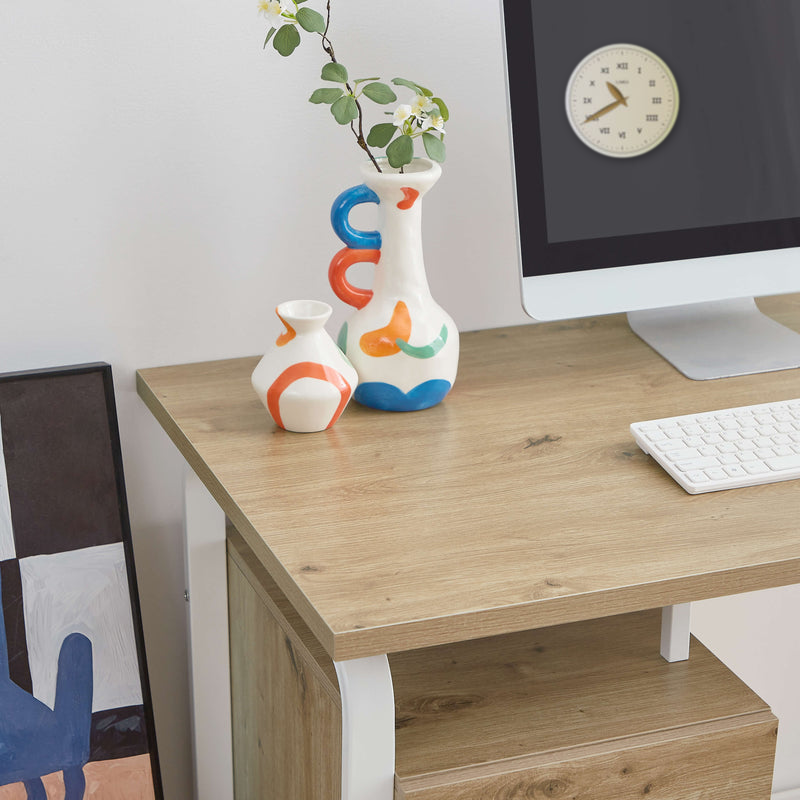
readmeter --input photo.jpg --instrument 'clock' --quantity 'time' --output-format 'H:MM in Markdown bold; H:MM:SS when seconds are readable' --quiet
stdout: **10:40**
